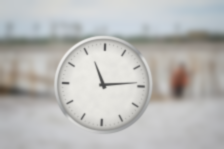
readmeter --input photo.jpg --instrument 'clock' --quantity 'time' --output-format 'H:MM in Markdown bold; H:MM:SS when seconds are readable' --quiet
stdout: **11:14**
